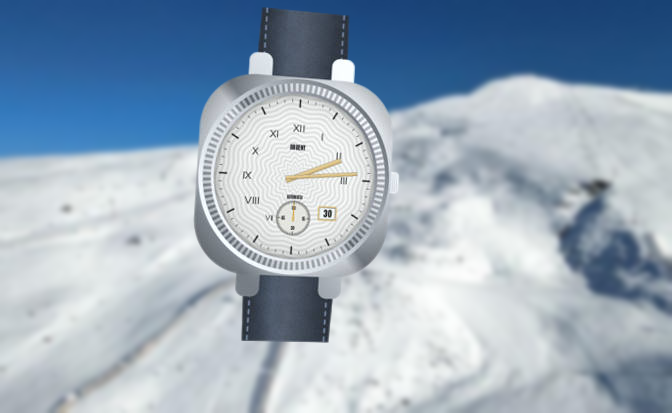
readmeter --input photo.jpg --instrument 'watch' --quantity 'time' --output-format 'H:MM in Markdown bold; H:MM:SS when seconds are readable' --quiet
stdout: **2:14**
